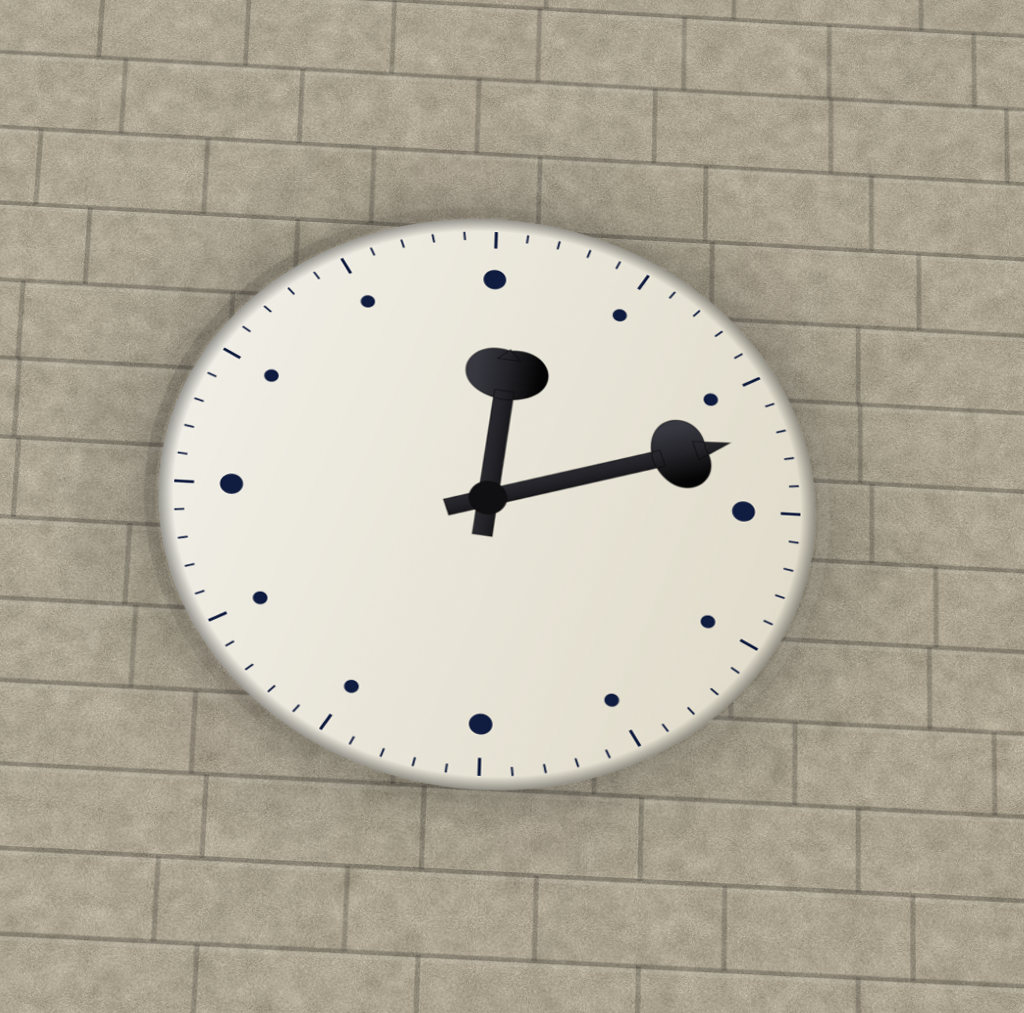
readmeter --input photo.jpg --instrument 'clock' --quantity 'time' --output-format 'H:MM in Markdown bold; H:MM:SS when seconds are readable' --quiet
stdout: **12:12**
